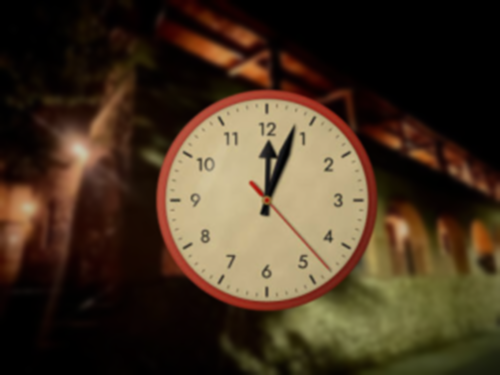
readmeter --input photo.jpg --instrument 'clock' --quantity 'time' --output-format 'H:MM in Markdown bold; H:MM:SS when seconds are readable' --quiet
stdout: **12:03:23**
